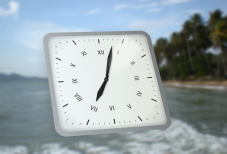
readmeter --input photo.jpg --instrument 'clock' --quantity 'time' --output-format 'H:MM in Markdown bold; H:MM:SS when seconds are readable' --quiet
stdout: **7:03**
